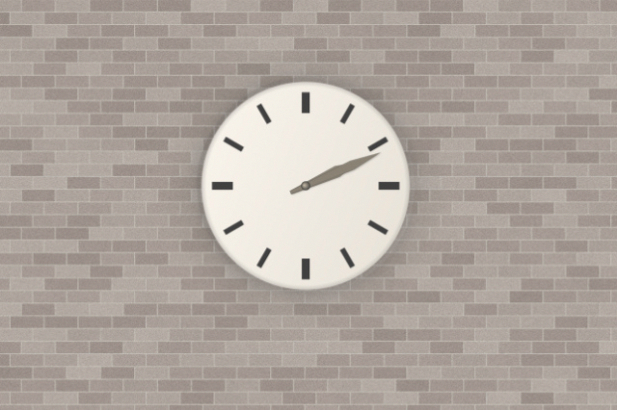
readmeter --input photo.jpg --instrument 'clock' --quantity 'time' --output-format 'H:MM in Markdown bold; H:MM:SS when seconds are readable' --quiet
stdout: **2:11**
